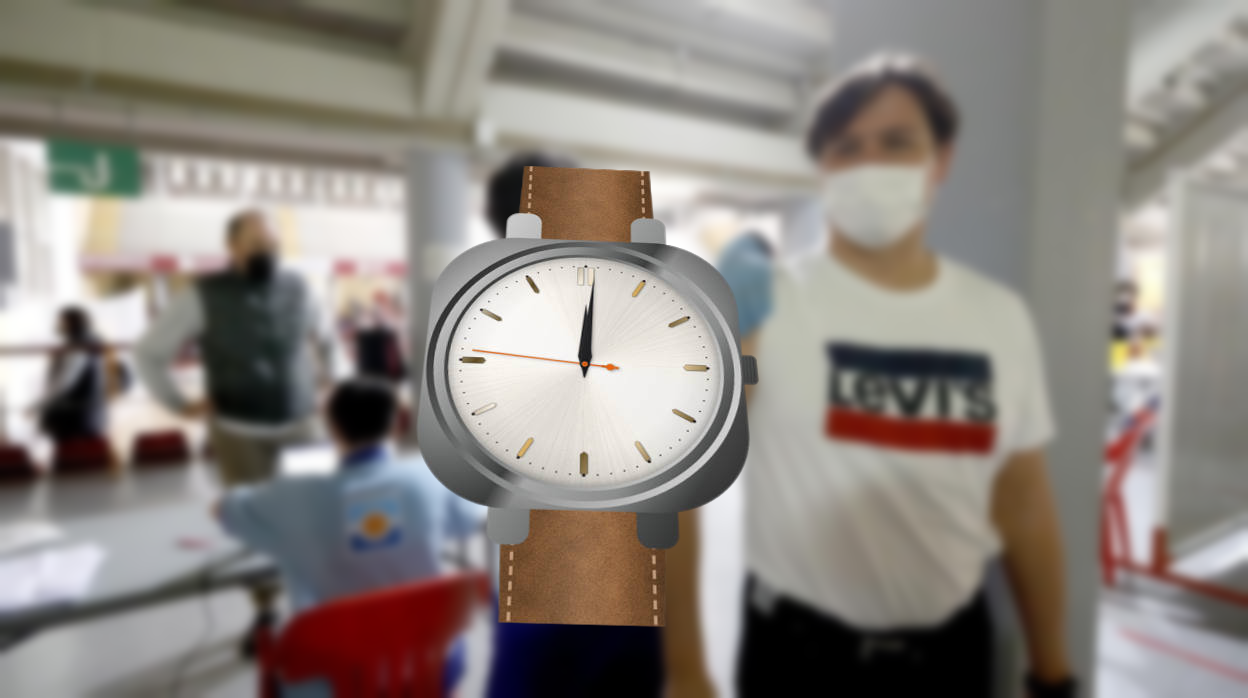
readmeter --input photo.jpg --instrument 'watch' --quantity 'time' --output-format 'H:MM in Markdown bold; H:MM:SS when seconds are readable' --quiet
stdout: **12:00:46**
